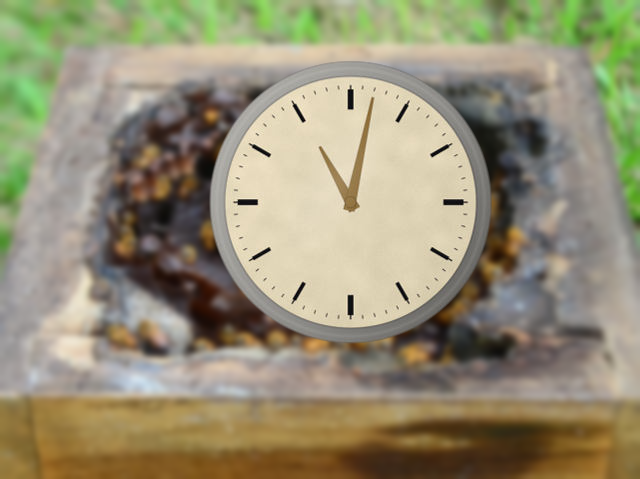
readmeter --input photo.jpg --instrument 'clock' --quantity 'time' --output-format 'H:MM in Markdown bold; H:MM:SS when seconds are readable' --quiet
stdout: **11:02**
